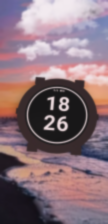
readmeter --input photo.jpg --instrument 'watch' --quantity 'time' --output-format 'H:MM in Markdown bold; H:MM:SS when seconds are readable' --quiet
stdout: **18:26**
